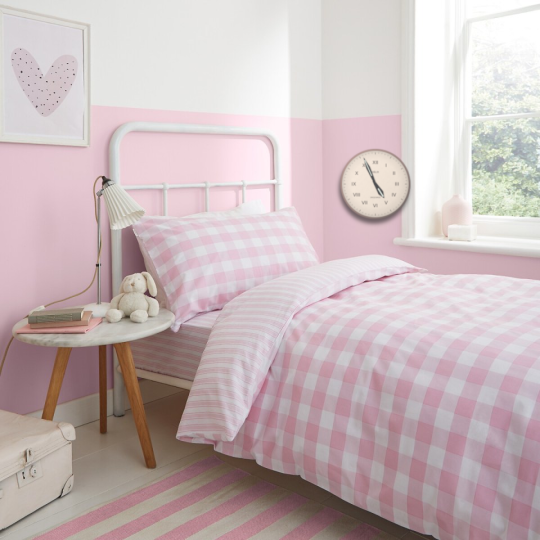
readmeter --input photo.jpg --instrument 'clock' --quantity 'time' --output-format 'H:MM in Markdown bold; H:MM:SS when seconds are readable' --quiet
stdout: **4:56**
